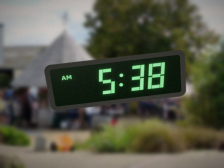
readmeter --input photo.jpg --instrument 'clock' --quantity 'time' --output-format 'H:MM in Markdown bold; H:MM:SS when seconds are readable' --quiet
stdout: **5:38**
